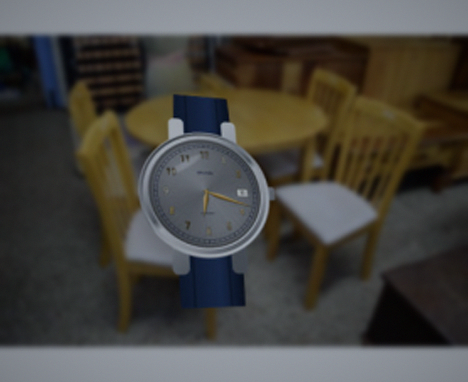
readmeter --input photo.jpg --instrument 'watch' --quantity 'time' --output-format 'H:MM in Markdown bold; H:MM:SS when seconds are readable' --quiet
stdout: **6:18**
